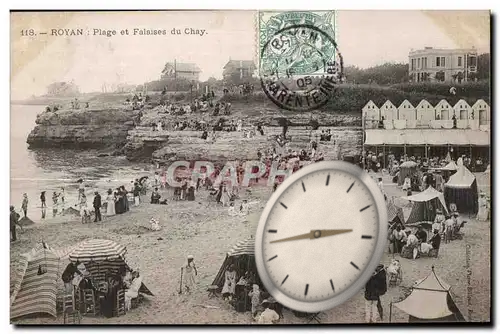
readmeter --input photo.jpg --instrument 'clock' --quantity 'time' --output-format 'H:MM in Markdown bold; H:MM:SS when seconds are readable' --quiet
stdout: **2:43**
